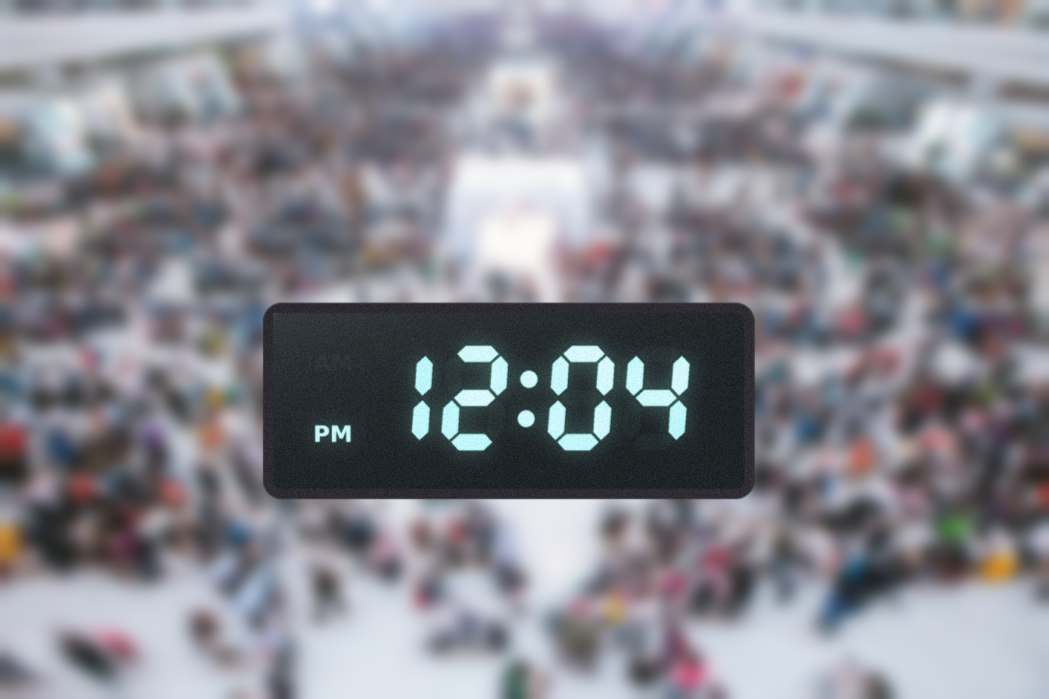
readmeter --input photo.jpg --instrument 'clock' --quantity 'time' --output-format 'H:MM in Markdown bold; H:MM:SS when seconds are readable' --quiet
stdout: **12:04**
